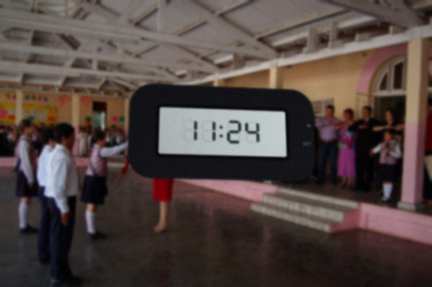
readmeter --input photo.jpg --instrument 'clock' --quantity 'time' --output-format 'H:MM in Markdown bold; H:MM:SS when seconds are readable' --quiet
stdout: **11:24**
